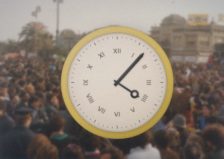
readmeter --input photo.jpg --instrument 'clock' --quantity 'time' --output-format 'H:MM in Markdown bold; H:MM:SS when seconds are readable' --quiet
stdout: **4:07**
